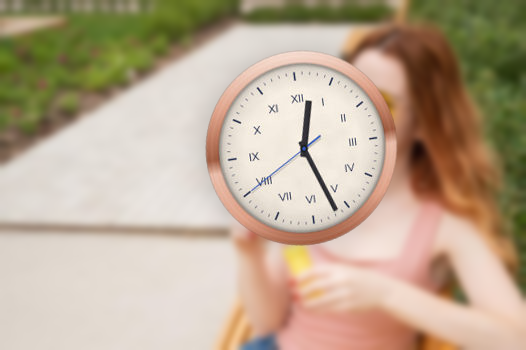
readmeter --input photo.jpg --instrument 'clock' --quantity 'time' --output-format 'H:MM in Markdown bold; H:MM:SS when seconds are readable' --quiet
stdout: **12:26:40**
